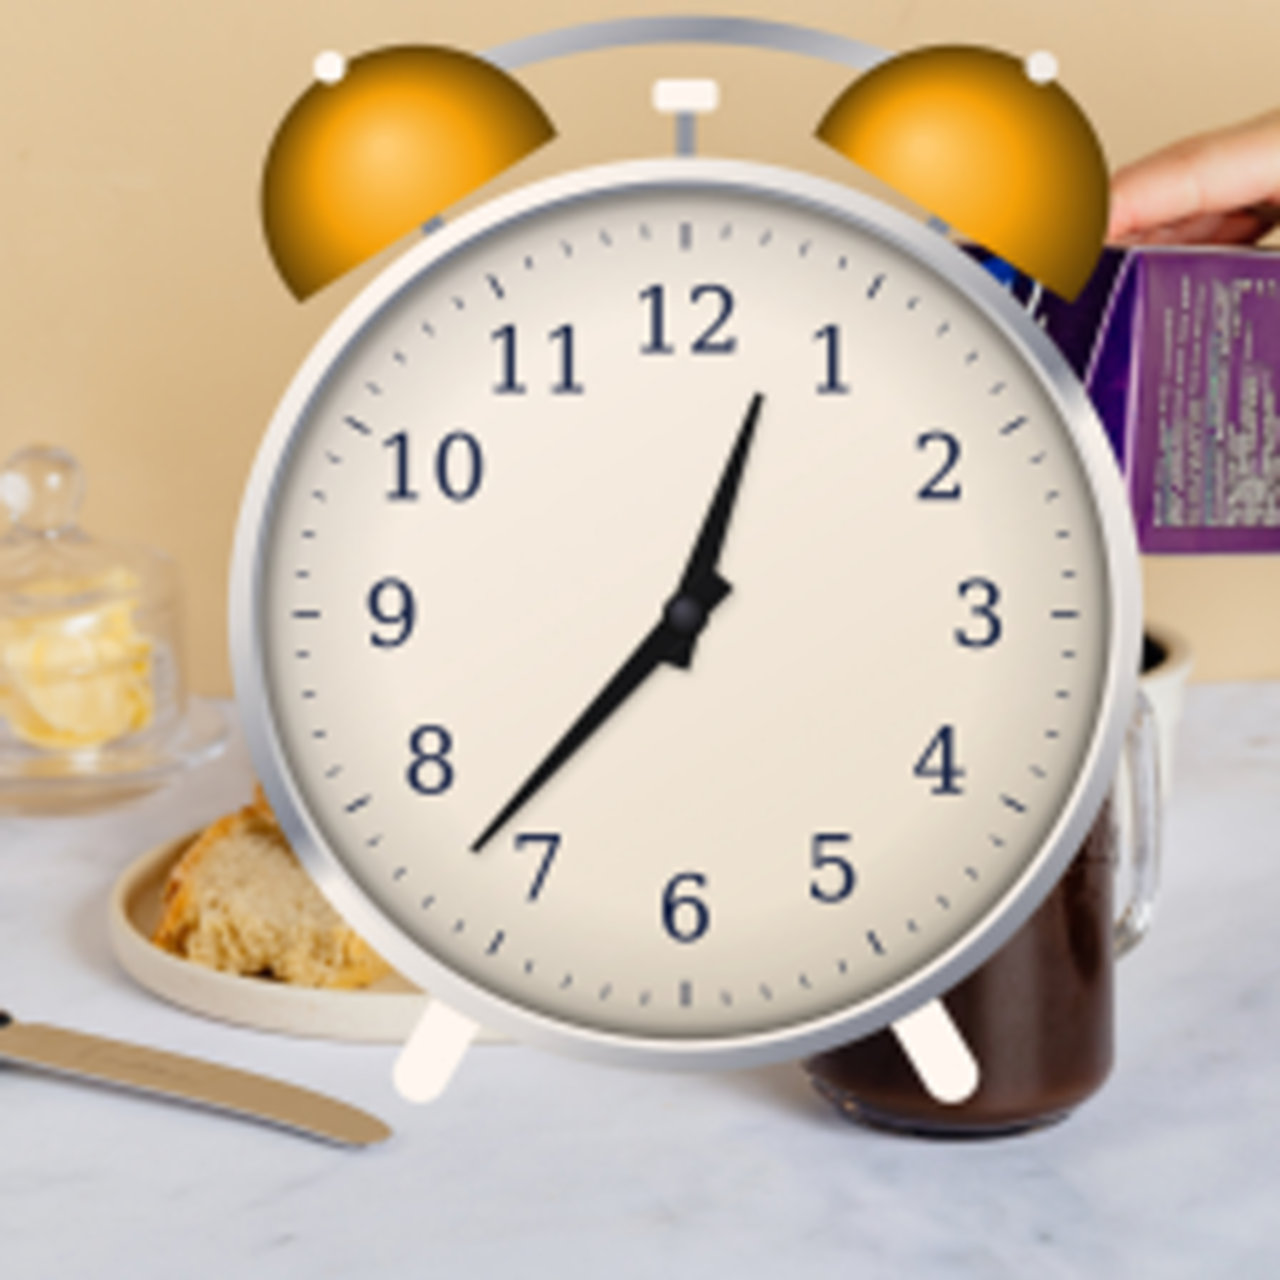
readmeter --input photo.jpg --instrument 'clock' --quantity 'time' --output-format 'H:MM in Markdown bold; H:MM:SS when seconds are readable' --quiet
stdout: **12:37**
